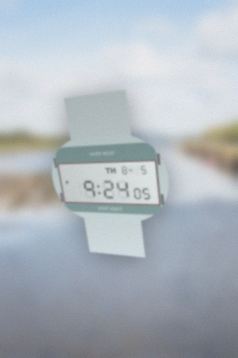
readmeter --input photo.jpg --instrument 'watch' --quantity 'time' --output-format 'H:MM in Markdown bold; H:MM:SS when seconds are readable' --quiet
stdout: **9:24:05**
